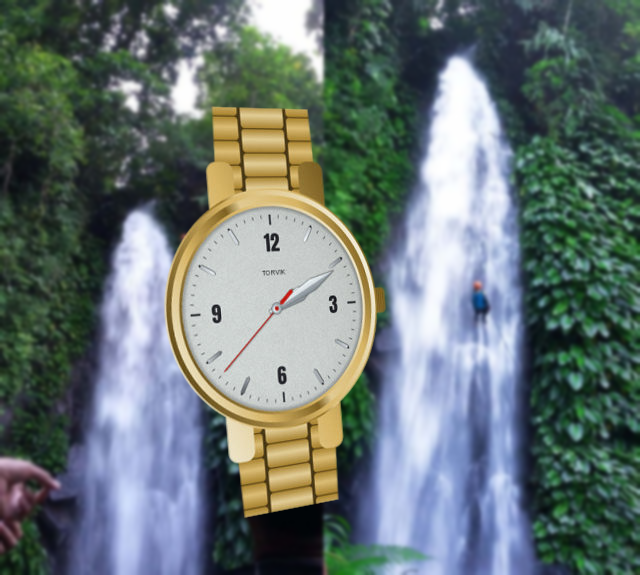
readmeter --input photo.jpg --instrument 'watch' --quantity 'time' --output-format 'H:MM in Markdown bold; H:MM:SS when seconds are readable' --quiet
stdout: **2:10:38**
